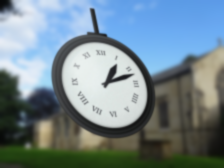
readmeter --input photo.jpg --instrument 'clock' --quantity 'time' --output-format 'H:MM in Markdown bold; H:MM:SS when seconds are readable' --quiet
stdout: **1:12**
